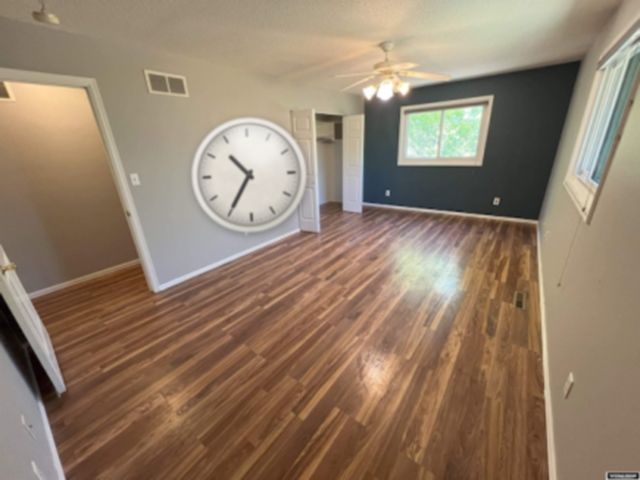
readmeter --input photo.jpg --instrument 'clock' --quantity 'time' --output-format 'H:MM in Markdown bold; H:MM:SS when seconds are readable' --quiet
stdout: **10:35**
